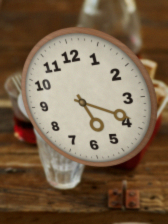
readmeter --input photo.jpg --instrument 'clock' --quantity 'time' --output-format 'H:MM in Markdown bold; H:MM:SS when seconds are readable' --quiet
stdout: **5:19**
